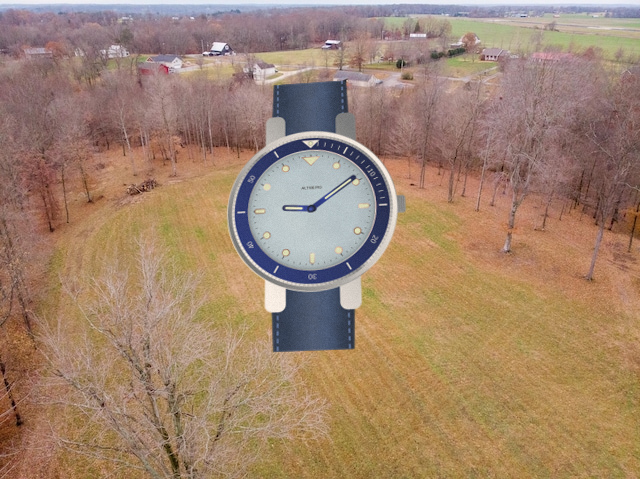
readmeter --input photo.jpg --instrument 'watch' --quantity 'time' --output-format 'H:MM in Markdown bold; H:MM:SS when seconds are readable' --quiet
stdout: **9:09**
